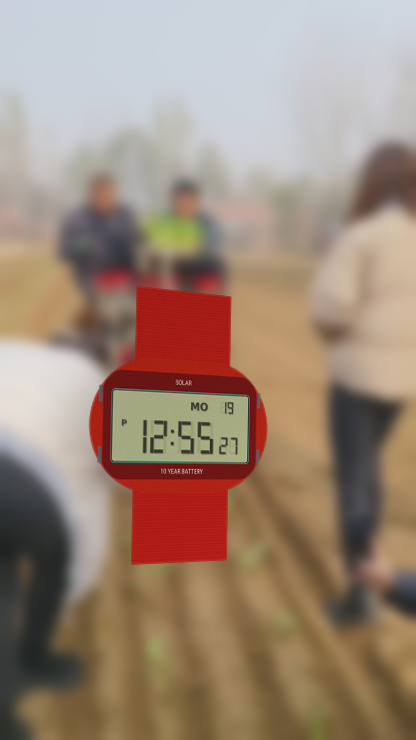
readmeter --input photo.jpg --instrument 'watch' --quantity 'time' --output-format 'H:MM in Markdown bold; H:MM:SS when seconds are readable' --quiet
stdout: **12:55:27**
